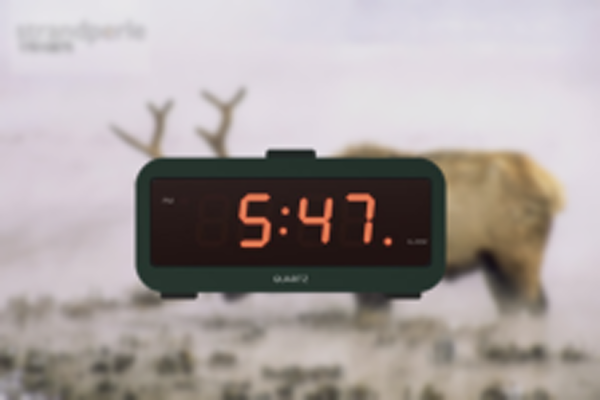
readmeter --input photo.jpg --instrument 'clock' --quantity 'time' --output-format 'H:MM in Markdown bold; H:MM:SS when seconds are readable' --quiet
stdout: **5:47**
